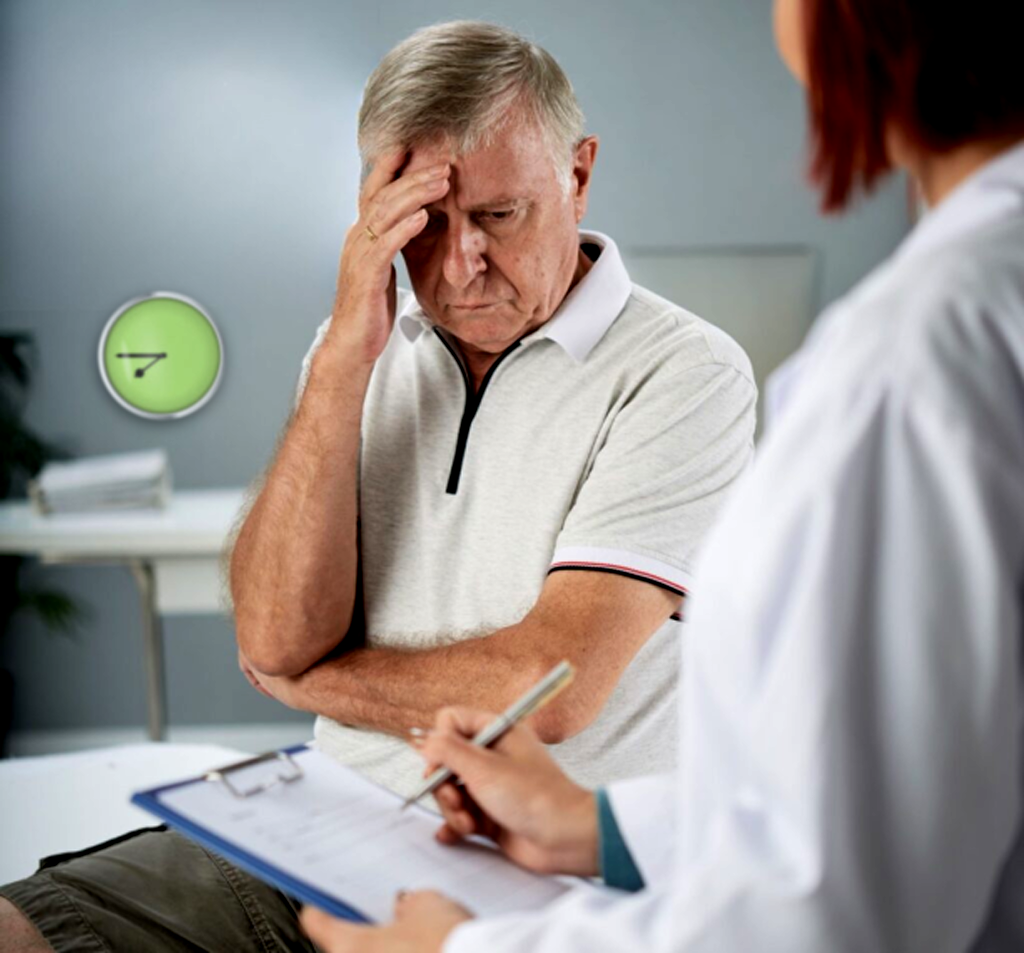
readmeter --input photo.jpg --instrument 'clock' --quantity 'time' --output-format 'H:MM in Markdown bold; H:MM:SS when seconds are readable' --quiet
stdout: **7:45**
